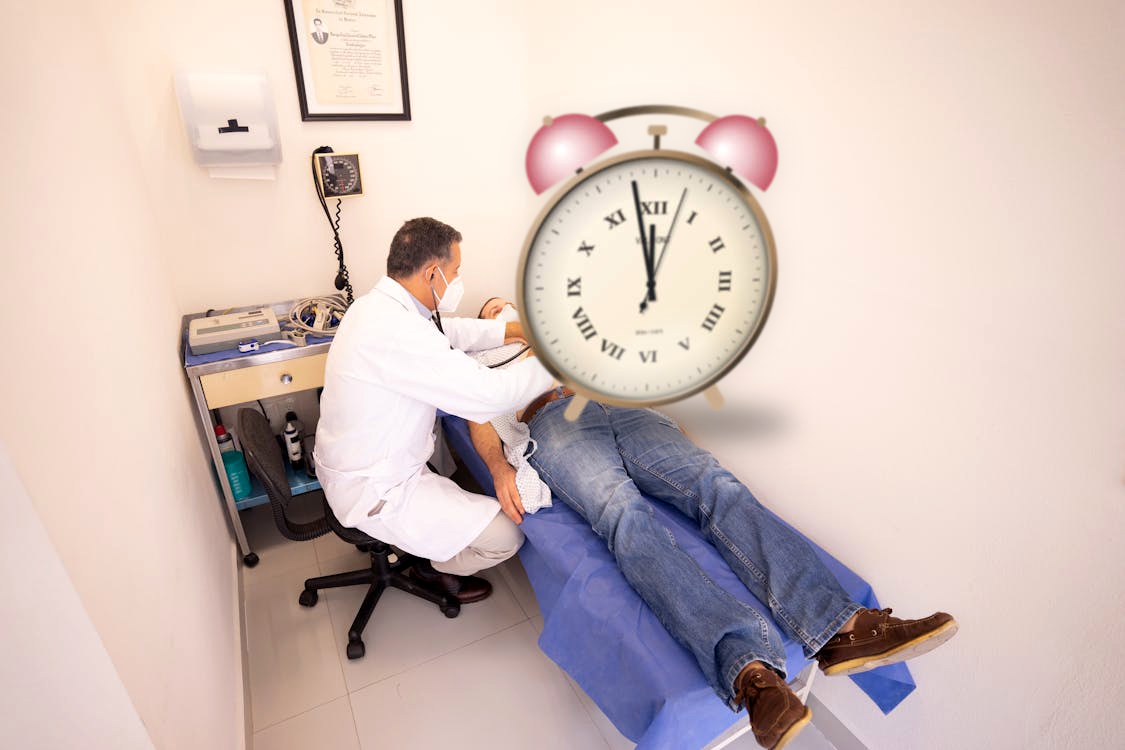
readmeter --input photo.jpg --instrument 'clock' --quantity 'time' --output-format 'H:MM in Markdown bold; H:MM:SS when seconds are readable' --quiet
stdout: **11:58:03**
